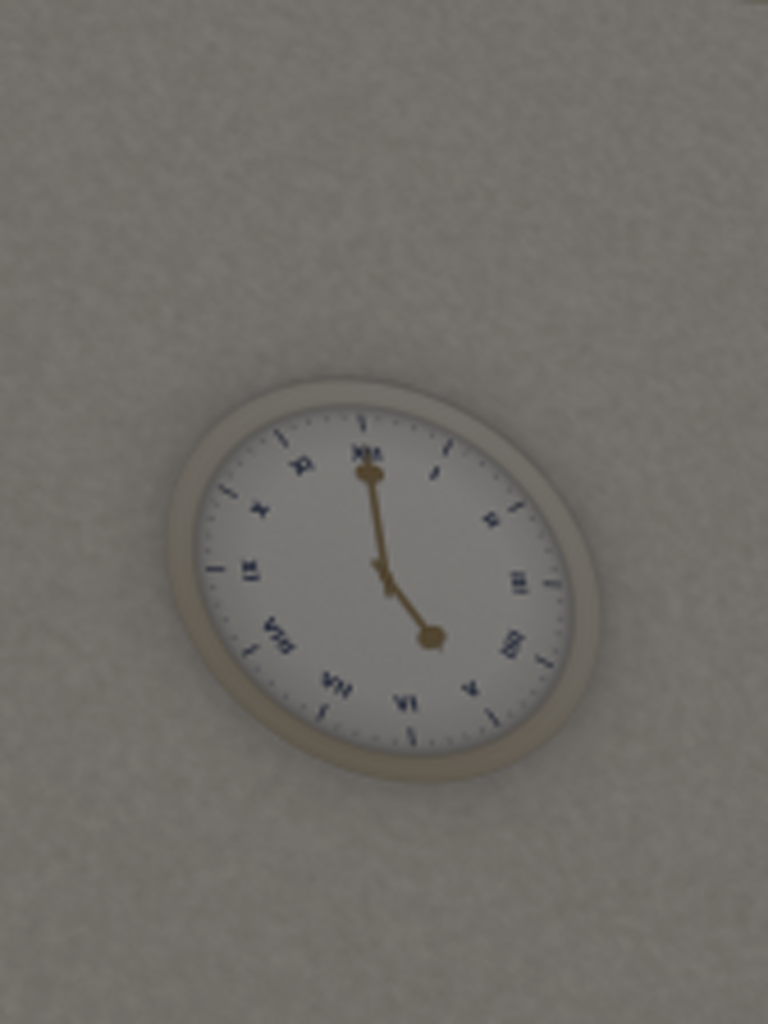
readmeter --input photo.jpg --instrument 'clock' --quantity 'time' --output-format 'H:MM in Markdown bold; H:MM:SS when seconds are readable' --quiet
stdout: **5:00**
